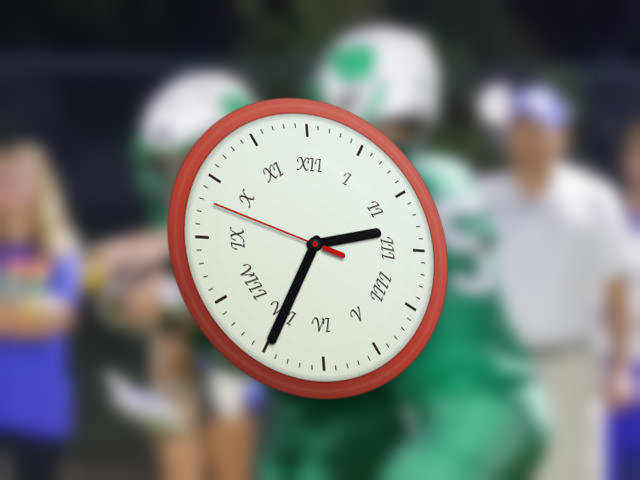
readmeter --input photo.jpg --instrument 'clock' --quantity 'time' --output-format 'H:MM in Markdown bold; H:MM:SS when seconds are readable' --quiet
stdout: **2:34:48**
